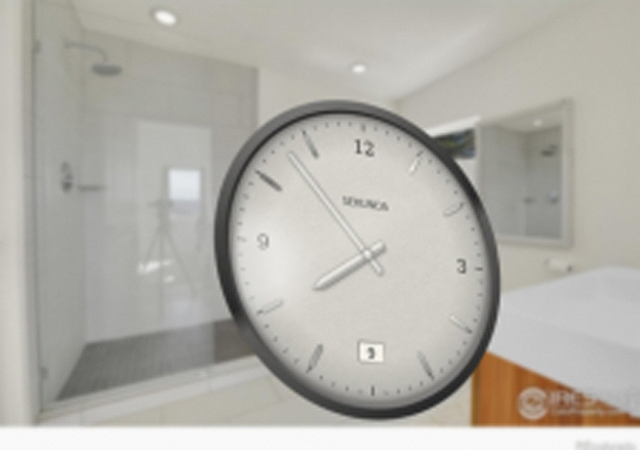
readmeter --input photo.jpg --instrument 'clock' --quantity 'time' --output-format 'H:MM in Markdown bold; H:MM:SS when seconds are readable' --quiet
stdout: **7:53**
